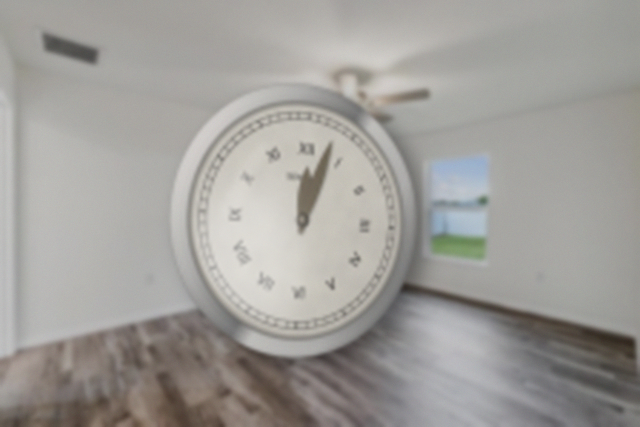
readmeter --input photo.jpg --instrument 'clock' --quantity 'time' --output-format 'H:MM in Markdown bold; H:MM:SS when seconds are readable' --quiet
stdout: **12:03**
